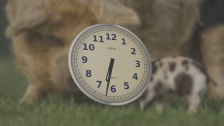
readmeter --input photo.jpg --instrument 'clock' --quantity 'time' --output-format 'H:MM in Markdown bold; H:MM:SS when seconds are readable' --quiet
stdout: **6:32**
